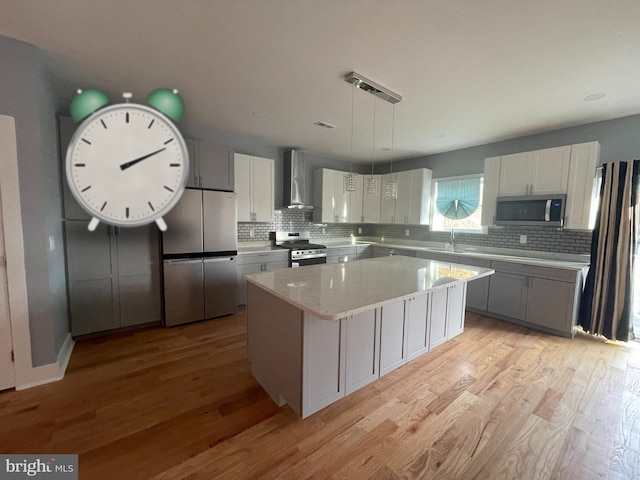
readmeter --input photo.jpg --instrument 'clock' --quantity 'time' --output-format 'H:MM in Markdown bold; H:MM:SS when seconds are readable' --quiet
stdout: **2:11**
